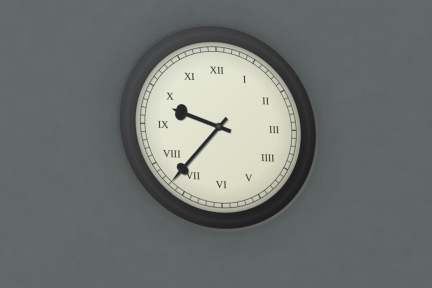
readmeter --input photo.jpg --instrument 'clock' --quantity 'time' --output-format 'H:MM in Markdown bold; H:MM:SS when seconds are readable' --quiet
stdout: **9:37**
